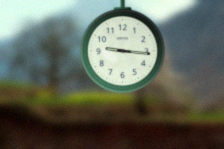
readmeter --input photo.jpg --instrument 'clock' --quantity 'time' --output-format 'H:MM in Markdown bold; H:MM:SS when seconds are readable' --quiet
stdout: **9:16**
